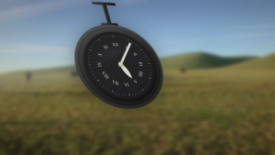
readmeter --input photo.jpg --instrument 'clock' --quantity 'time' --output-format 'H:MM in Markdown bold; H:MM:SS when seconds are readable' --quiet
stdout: **5:06**
